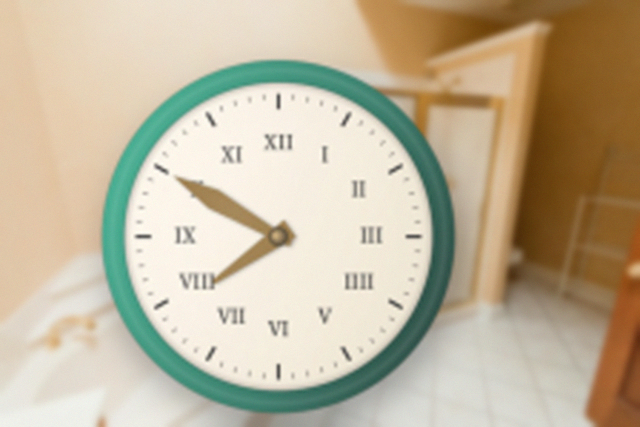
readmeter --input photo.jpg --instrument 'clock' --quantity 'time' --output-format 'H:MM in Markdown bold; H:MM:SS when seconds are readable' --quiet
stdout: **7:50**
